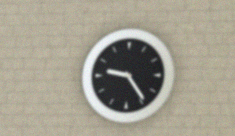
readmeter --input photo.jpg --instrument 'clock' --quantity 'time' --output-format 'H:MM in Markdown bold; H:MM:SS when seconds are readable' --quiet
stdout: **9:24**
